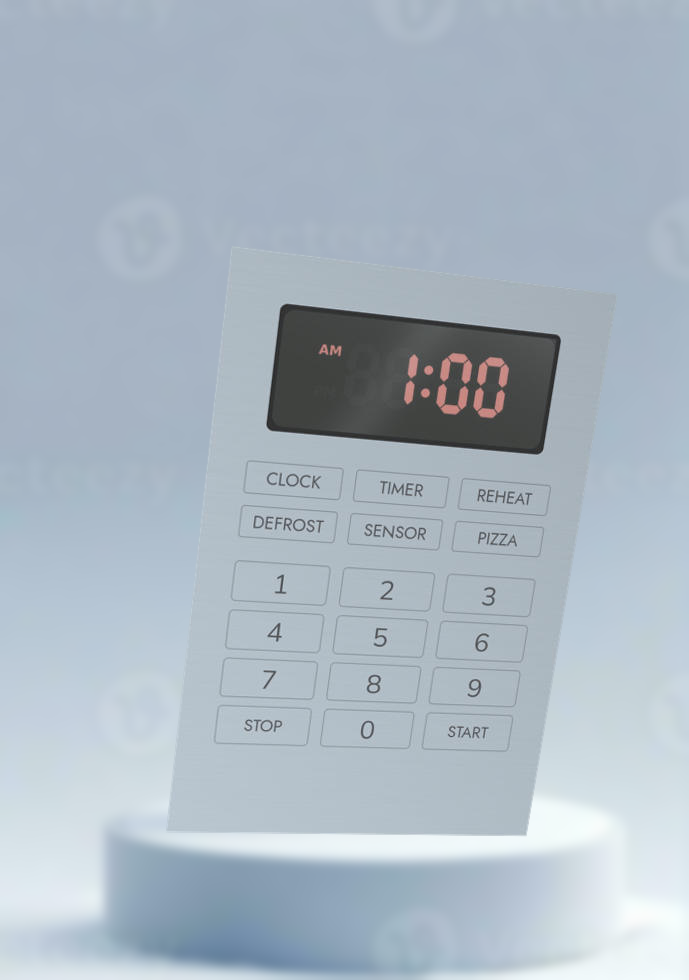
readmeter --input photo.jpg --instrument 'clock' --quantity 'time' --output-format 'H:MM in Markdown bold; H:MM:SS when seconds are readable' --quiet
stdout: **1:00**
